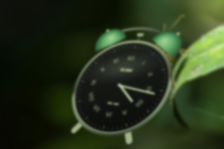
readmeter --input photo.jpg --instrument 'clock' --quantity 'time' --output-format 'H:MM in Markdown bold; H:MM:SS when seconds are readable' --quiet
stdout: **4:16**
